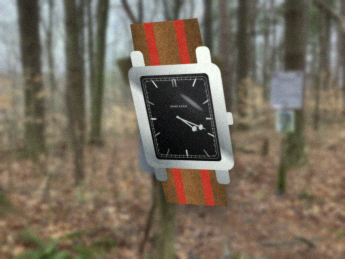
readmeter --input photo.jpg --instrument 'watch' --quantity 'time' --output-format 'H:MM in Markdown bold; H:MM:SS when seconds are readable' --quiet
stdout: **4:19**
